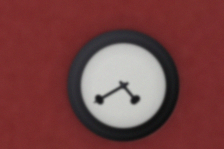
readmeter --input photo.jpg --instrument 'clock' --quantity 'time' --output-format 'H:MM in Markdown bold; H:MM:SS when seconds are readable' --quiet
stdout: **4:40**
